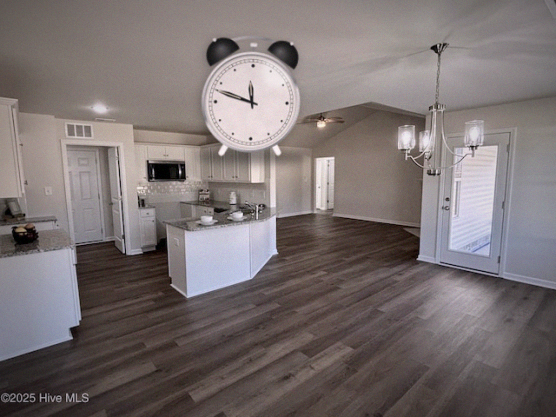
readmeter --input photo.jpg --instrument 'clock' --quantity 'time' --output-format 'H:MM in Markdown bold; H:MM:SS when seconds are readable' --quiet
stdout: **11:48**
